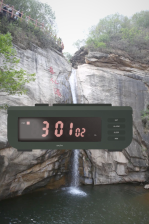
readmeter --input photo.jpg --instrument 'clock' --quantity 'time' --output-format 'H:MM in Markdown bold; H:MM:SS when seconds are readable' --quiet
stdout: **3:01:02**
